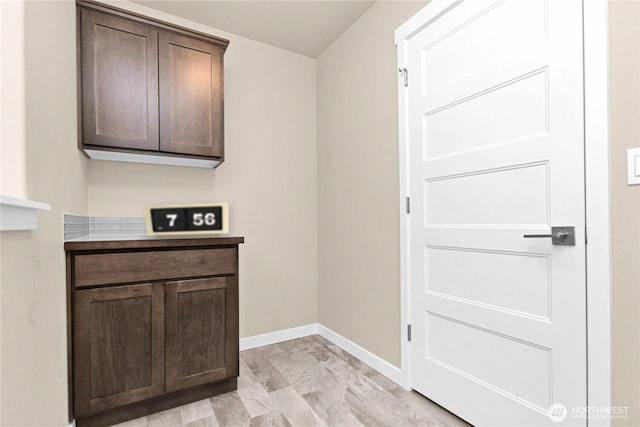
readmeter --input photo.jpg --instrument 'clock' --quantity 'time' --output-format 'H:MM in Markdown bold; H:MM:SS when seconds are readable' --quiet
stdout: **7:56**
